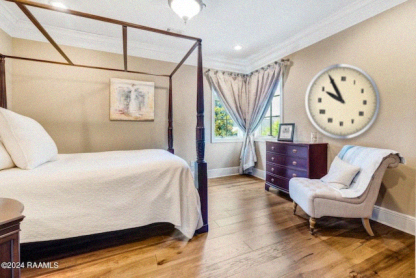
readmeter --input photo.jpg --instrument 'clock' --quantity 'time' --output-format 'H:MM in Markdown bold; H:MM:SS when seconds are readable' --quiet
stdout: **9:55**
